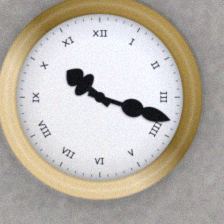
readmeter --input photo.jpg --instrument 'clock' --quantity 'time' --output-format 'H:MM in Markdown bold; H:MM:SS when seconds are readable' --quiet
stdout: **10:18**
